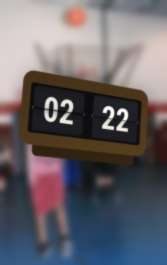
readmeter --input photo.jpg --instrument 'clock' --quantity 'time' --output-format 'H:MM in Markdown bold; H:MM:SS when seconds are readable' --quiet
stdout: **2:22**
